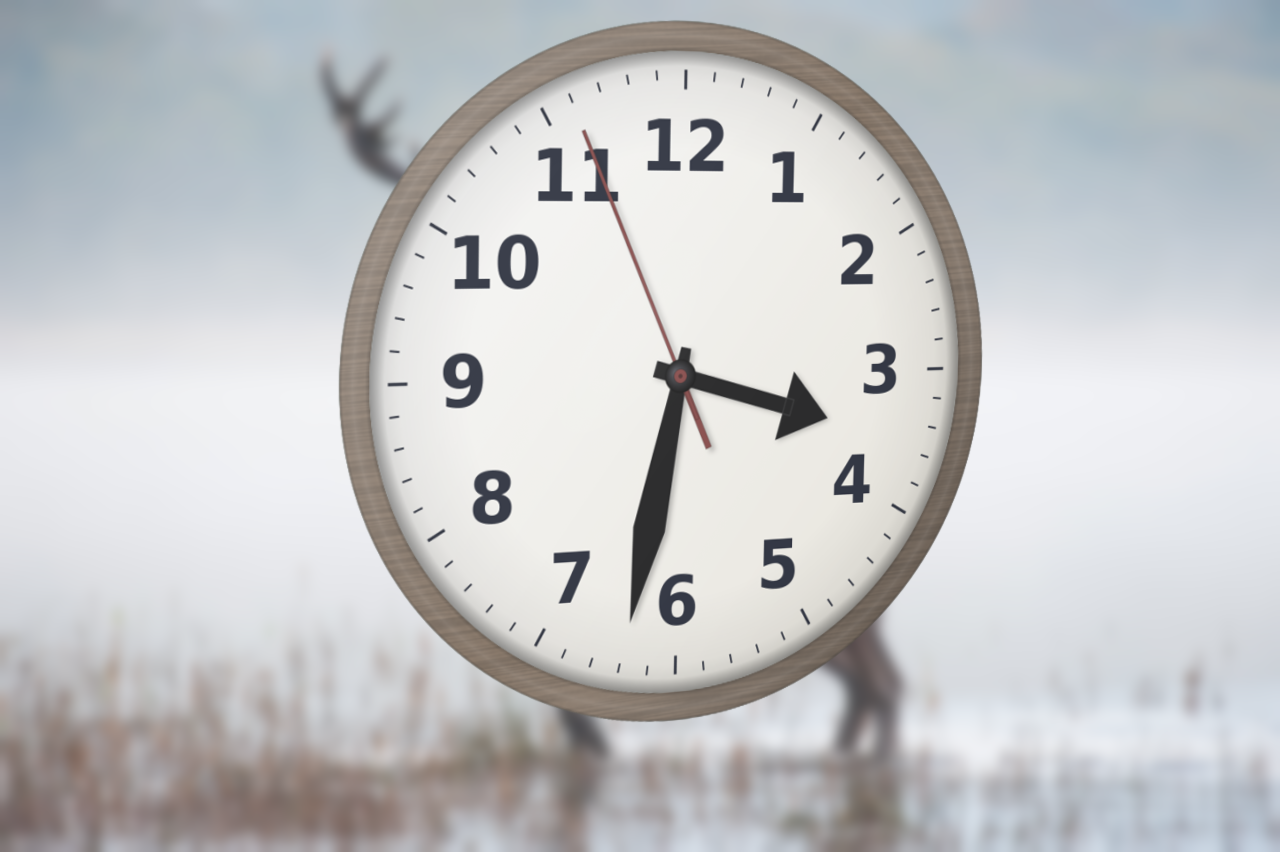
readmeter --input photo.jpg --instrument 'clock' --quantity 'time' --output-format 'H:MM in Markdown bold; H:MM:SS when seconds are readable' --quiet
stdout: **3:31:56**
